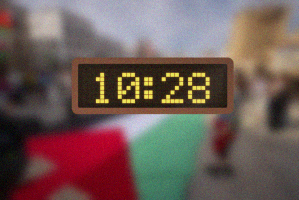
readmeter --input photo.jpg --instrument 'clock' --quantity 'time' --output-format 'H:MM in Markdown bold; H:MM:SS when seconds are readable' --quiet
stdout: **10:28**
